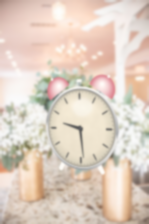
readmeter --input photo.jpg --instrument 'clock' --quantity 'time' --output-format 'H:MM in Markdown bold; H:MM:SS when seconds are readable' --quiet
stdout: **9:29**
